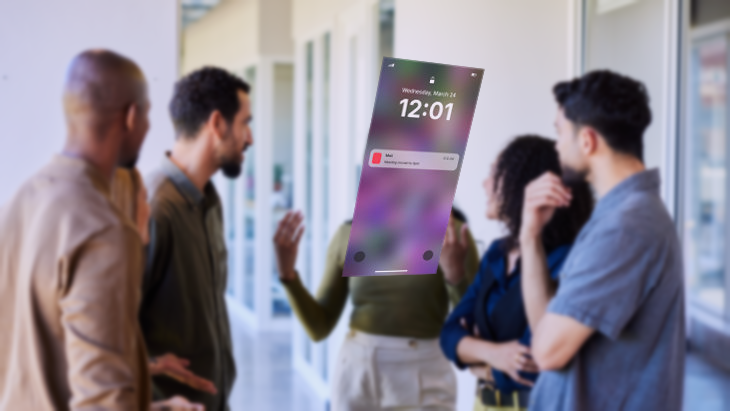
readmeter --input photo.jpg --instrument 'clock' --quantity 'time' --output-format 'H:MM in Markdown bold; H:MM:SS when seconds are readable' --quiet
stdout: **12:01**
